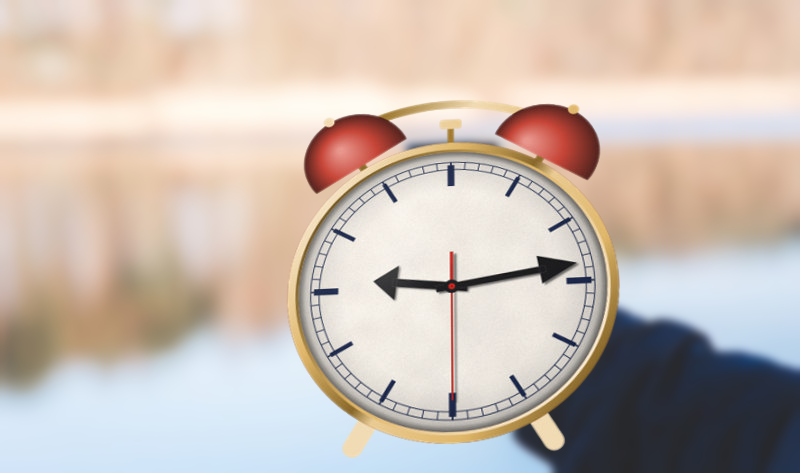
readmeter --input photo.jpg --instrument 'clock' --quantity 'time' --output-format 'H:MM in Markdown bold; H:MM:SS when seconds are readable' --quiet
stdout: **9:13:30**
